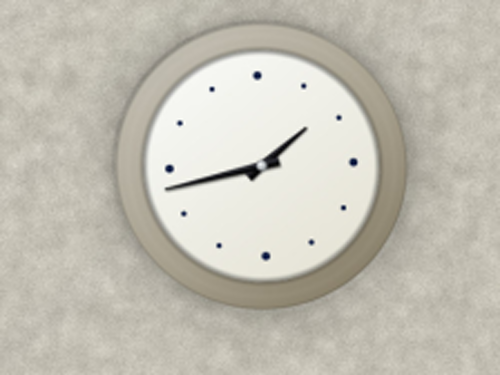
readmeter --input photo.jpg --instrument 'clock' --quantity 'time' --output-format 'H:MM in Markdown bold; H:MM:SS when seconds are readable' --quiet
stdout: **1:43**
